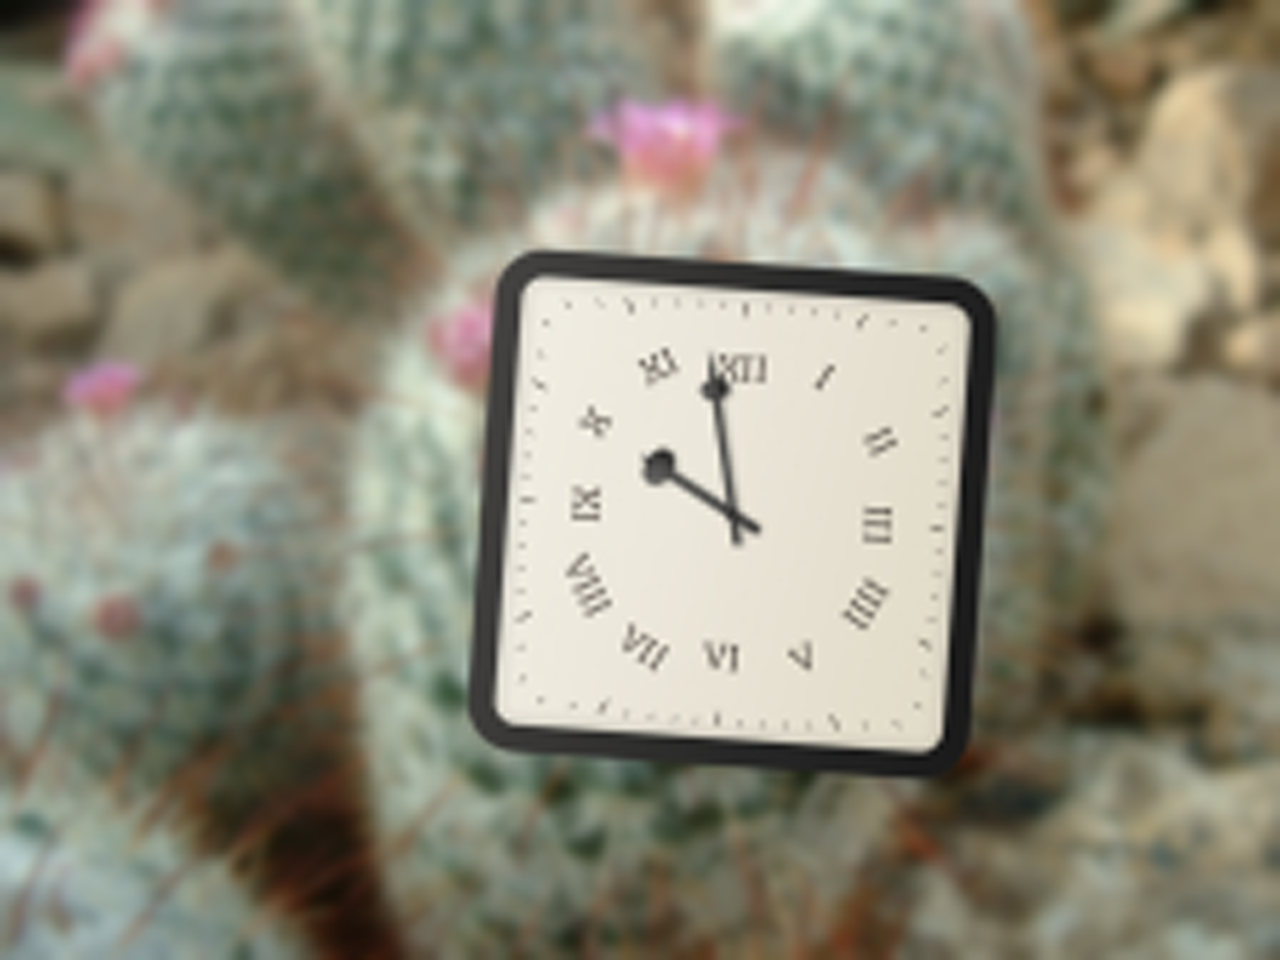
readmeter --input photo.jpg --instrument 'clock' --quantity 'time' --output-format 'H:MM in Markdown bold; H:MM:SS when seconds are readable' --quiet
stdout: **9:58**
